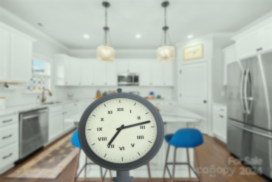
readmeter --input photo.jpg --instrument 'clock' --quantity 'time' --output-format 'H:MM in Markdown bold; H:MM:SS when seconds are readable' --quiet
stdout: **7:13**
